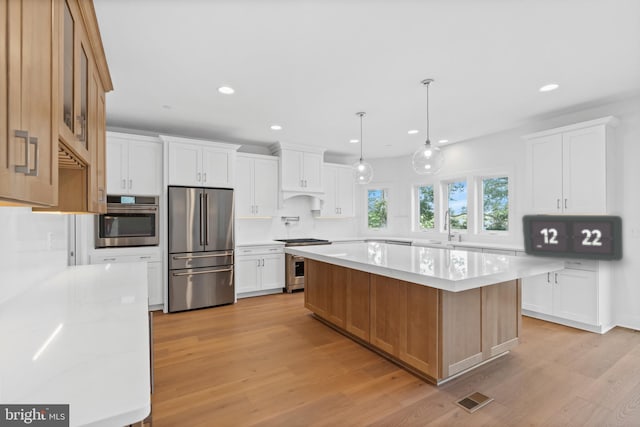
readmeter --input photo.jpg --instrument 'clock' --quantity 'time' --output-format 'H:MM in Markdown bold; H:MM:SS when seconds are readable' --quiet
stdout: **12:22**
